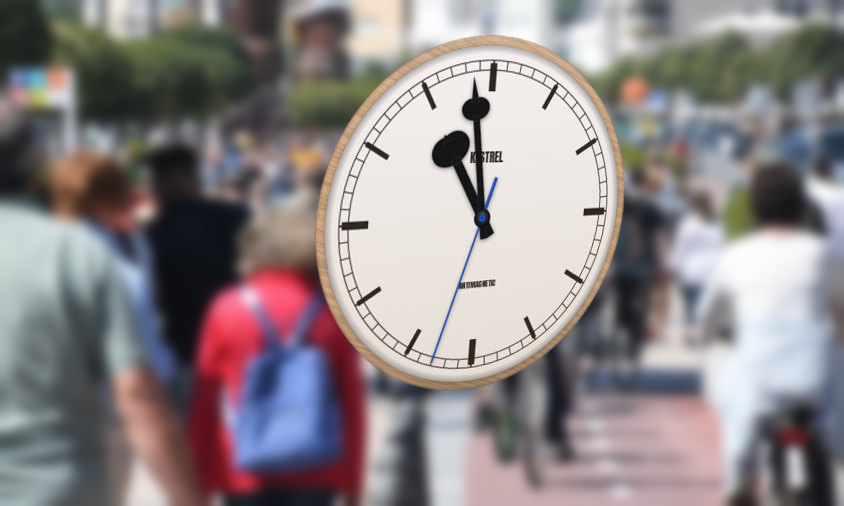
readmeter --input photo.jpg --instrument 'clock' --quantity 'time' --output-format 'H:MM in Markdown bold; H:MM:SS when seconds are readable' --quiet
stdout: **10:58:33**
